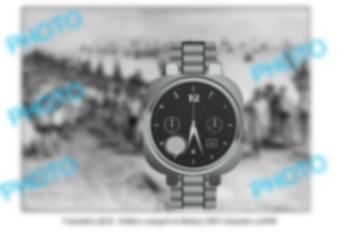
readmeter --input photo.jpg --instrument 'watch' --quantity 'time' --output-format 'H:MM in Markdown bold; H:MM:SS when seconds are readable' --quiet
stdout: **6:27**
